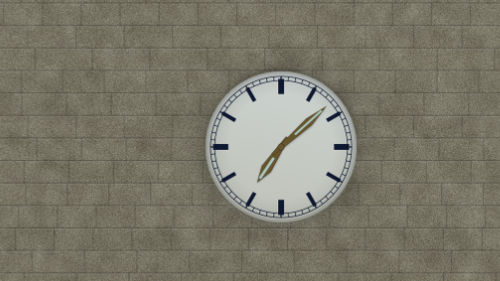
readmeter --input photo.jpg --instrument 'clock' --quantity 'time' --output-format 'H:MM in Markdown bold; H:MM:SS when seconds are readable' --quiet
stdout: **7:08**
